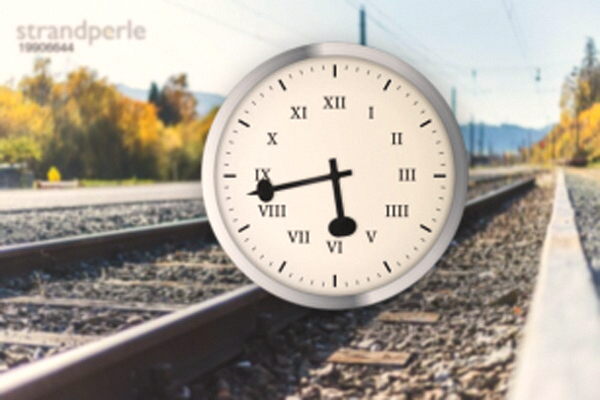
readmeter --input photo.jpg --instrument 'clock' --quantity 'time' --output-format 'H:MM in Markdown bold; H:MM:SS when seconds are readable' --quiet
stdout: **5:43**
